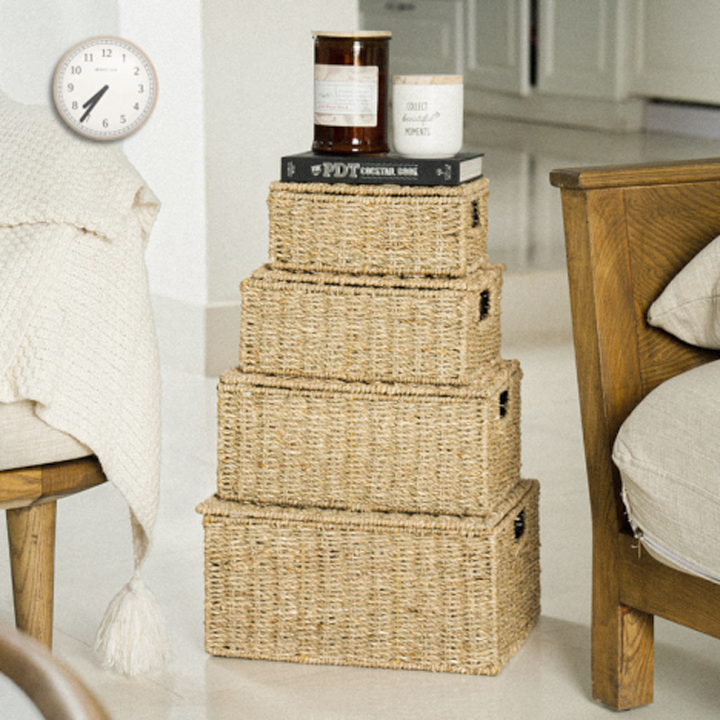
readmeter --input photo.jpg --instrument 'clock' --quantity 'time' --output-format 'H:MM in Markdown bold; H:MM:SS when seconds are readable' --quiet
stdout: **7:36**
